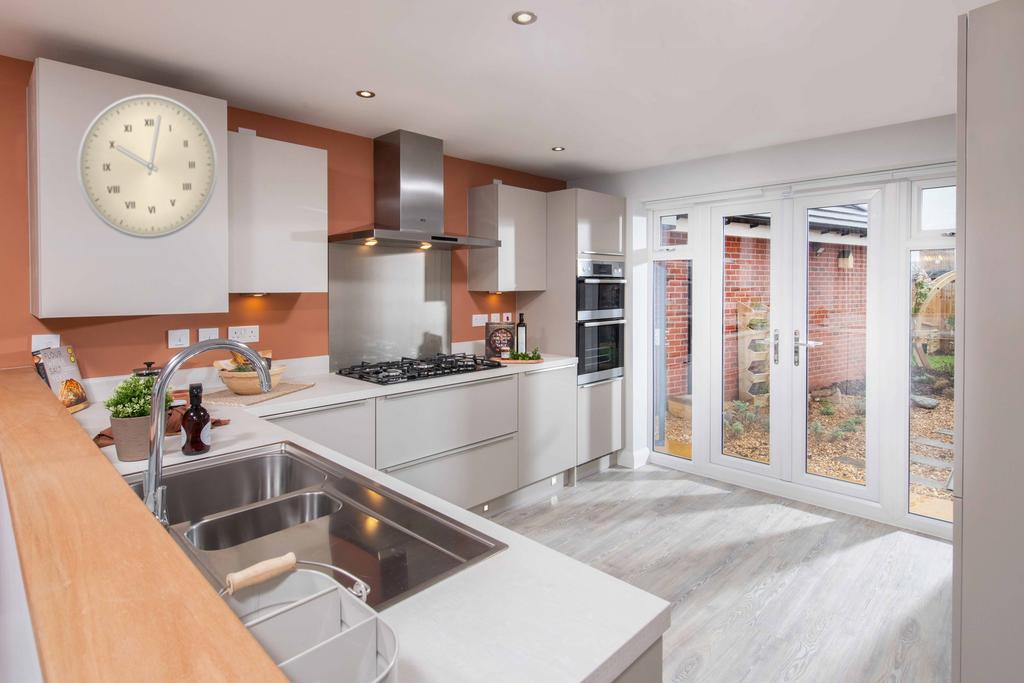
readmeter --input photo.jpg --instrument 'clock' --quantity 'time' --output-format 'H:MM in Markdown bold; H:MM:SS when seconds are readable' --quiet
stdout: **10:02**
